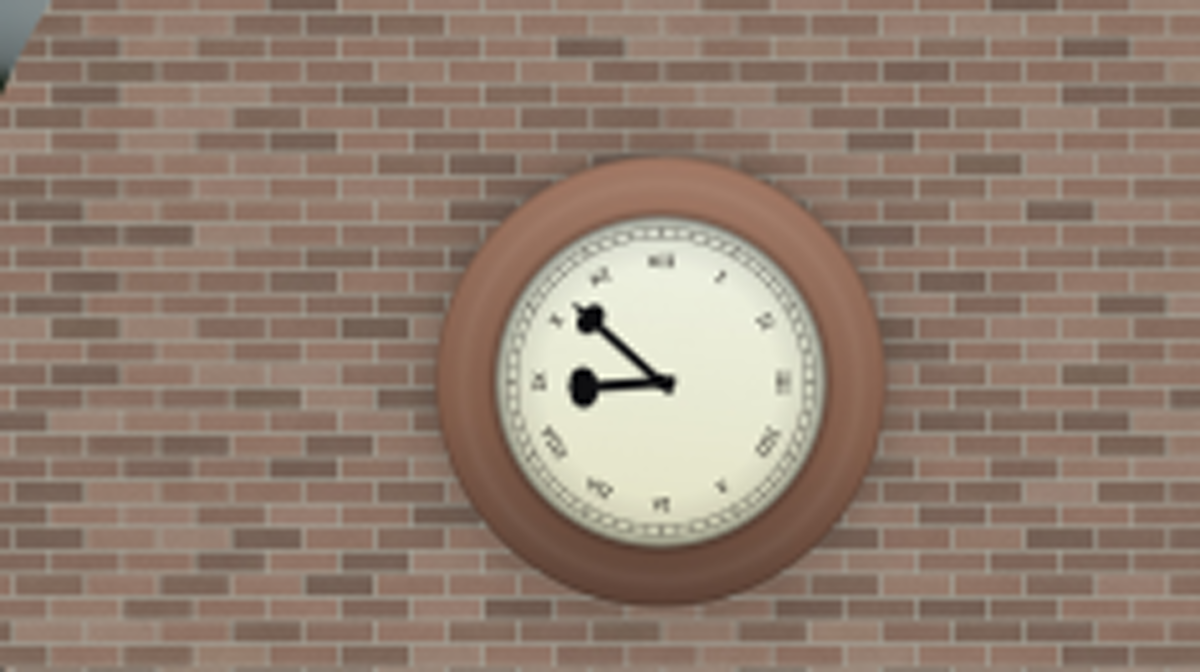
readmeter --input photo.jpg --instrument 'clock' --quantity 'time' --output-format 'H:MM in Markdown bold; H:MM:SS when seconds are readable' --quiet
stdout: **8:52**
